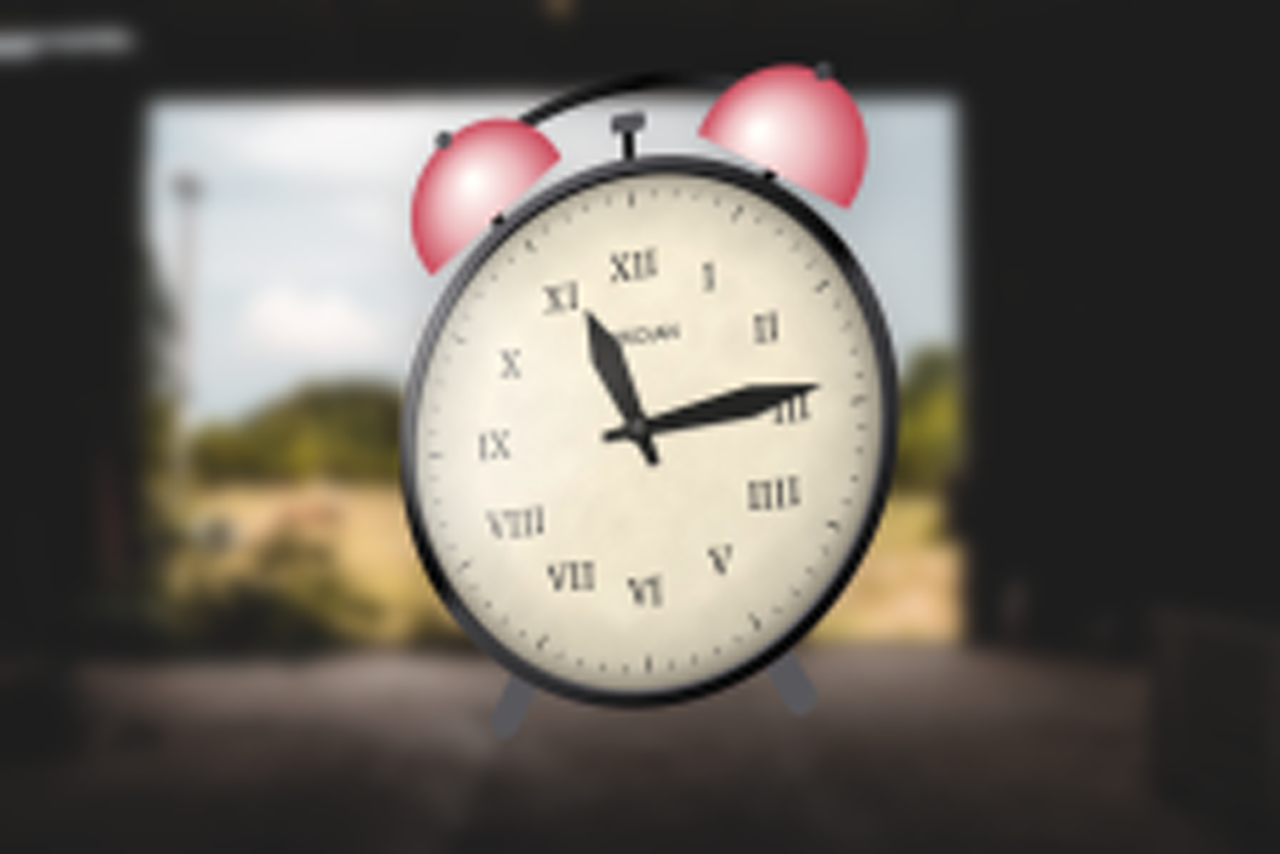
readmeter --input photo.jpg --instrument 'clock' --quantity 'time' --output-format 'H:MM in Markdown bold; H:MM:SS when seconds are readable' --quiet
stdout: **11:14**
